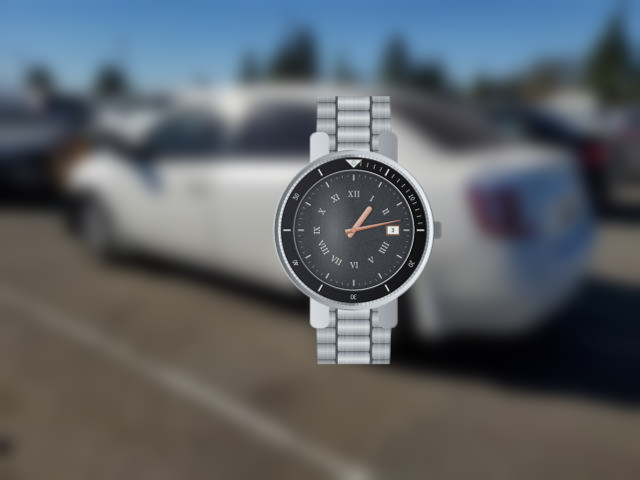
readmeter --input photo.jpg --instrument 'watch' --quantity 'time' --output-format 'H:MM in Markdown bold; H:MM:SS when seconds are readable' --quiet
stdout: **1:13**
